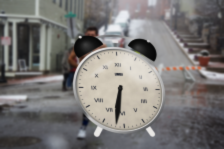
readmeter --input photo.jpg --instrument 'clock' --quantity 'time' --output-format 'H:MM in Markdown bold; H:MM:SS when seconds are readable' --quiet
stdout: **6:32**
